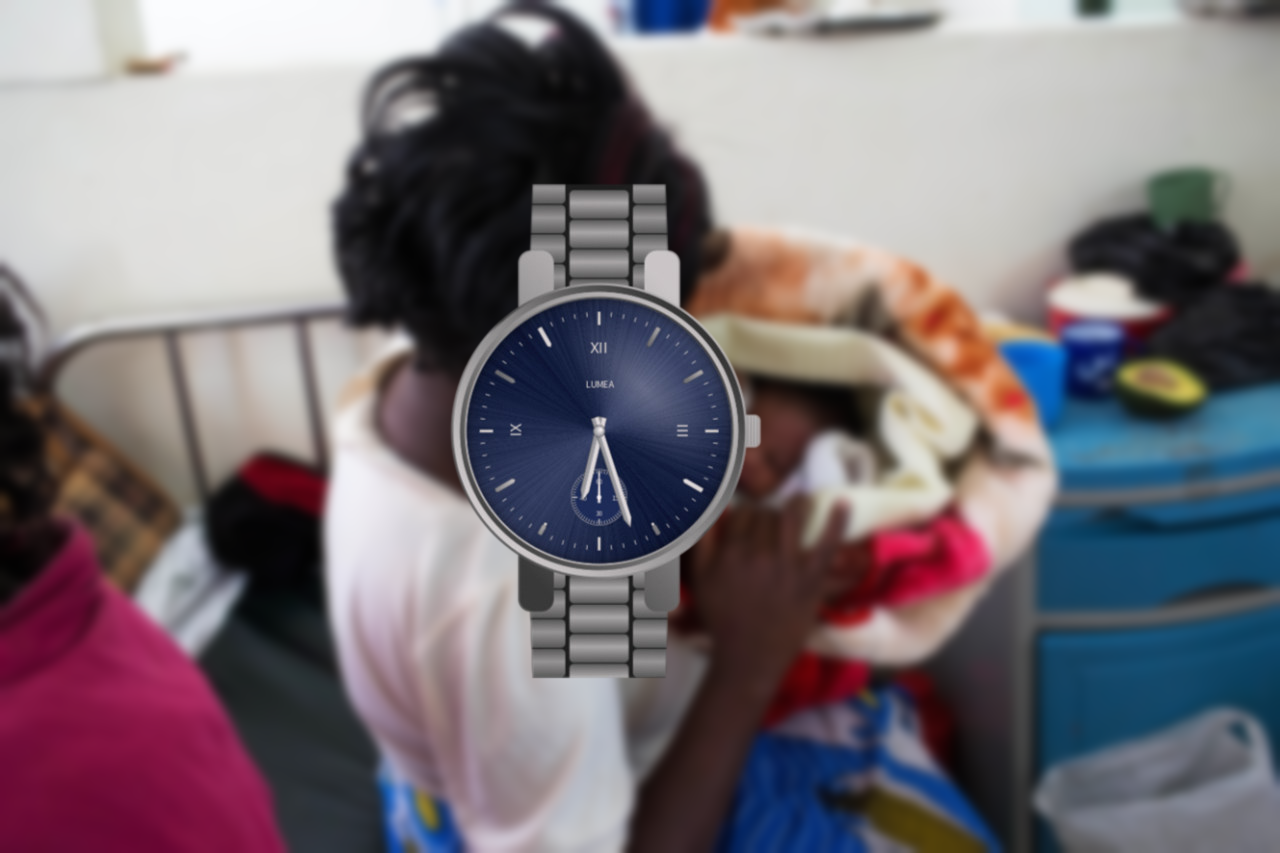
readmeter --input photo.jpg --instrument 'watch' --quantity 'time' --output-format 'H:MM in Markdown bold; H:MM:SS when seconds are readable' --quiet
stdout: **6:27**
